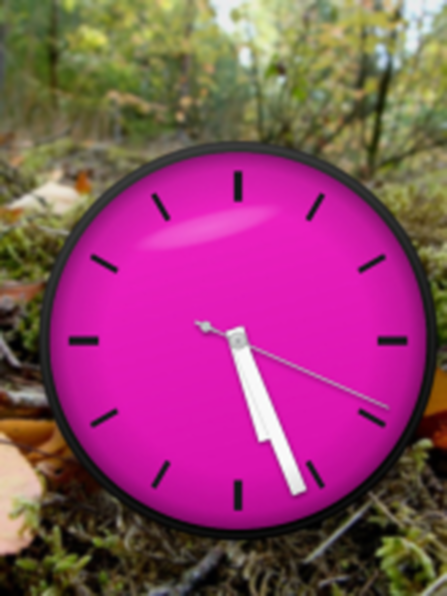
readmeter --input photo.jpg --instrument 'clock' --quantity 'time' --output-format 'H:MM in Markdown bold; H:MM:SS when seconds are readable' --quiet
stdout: **5:26:19**
